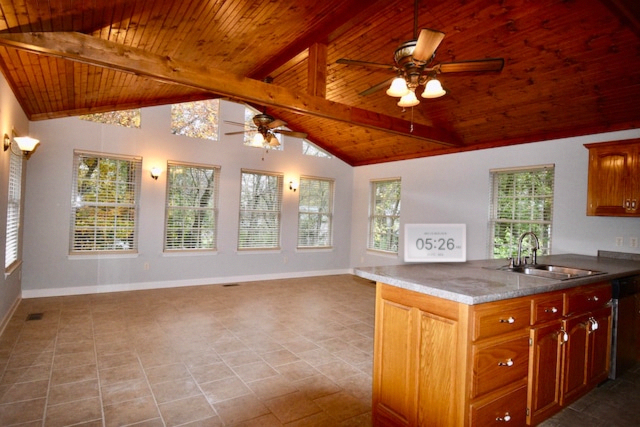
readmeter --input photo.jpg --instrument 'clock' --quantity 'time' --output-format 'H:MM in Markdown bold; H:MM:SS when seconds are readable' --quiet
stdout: **5:26**
